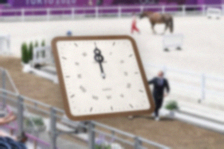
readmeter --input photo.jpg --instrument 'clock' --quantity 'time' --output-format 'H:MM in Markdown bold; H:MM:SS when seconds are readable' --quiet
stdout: **12:00**
